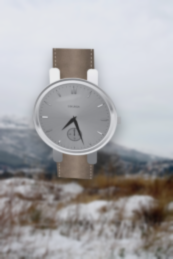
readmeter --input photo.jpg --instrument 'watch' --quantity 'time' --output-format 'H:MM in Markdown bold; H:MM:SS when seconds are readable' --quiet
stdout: **7:27**
